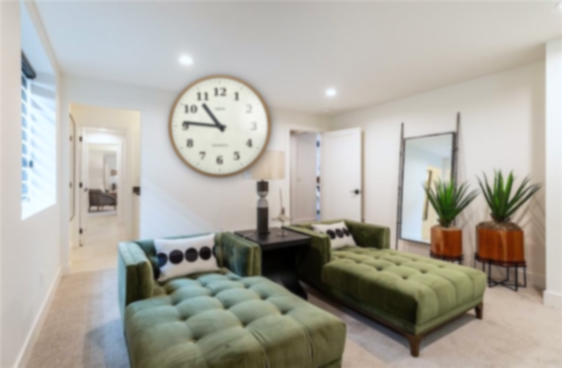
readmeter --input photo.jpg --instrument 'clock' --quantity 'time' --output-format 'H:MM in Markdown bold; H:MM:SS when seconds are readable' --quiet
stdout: **10:46**
